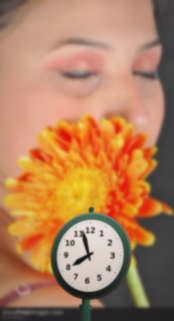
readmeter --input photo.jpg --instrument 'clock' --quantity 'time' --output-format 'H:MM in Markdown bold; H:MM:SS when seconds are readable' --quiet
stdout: **7:57**
